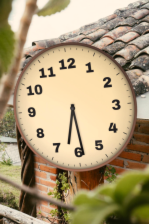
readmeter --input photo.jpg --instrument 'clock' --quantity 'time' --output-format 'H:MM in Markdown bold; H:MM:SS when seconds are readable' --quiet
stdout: **6:29**
